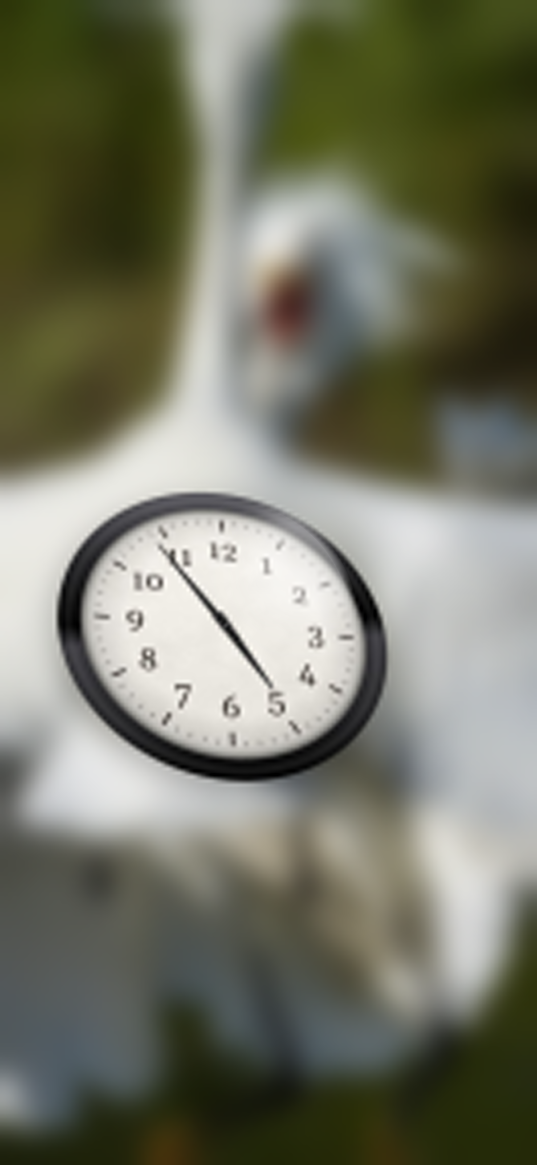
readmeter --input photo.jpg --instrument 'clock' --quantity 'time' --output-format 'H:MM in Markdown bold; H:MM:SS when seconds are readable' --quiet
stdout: **4:54**
